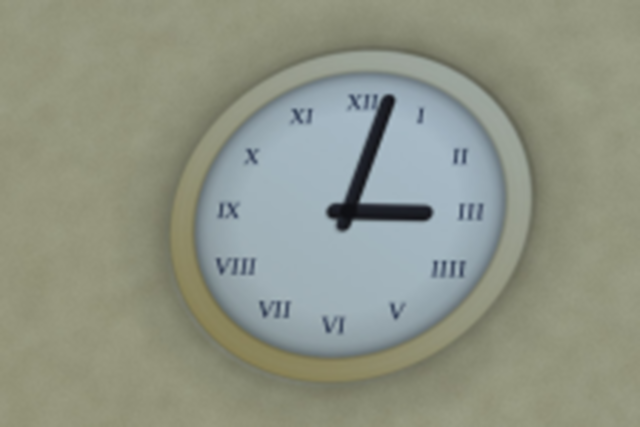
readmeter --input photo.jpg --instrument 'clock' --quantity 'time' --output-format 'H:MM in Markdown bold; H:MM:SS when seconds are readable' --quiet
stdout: **3:02**
